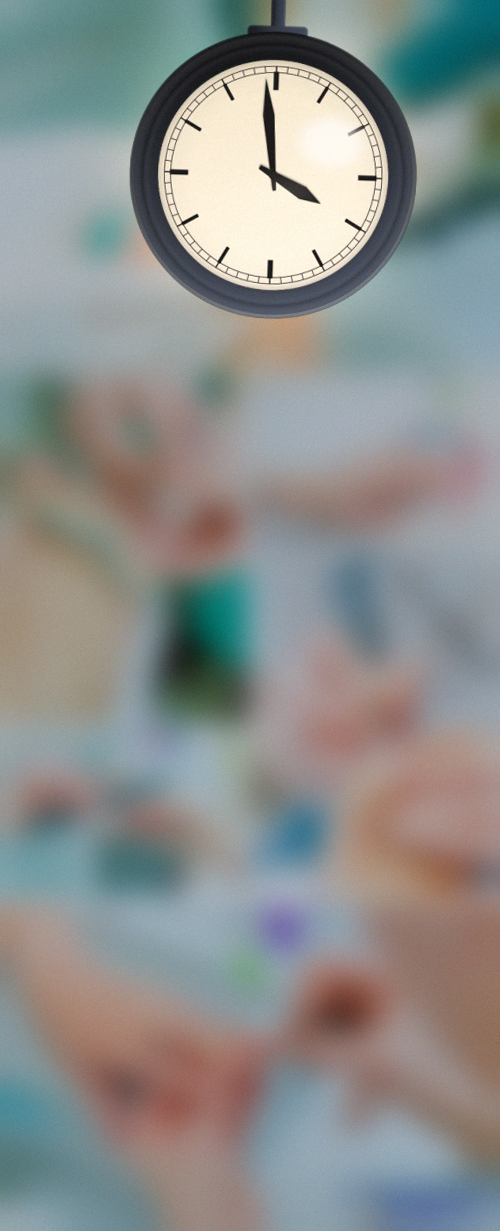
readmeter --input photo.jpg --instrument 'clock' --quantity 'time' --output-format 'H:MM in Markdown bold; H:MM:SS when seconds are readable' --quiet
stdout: **3:59**
